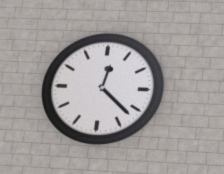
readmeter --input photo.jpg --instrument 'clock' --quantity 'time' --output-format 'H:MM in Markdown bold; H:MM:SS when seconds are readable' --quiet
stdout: **12:22**
